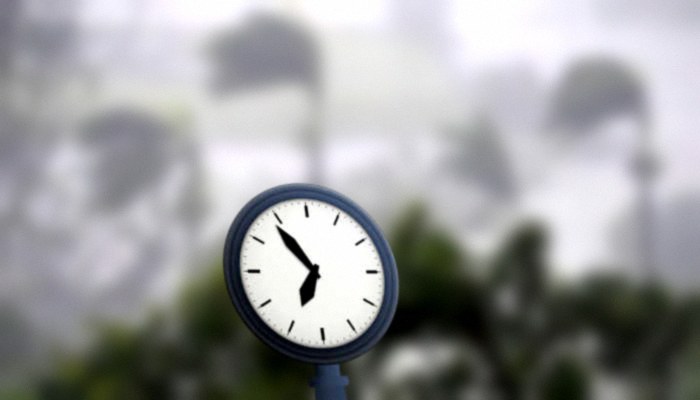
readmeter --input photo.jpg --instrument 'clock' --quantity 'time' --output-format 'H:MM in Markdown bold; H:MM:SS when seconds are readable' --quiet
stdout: **6:54**
